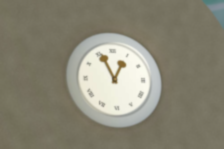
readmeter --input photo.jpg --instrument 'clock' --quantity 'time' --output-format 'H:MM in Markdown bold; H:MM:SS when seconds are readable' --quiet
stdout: **12:56**
